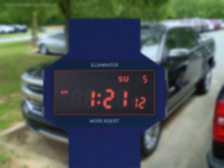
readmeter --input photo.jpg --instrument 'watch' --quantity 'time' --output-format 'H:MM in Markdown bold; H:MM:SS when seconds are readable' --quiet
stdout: **1:21:12**
